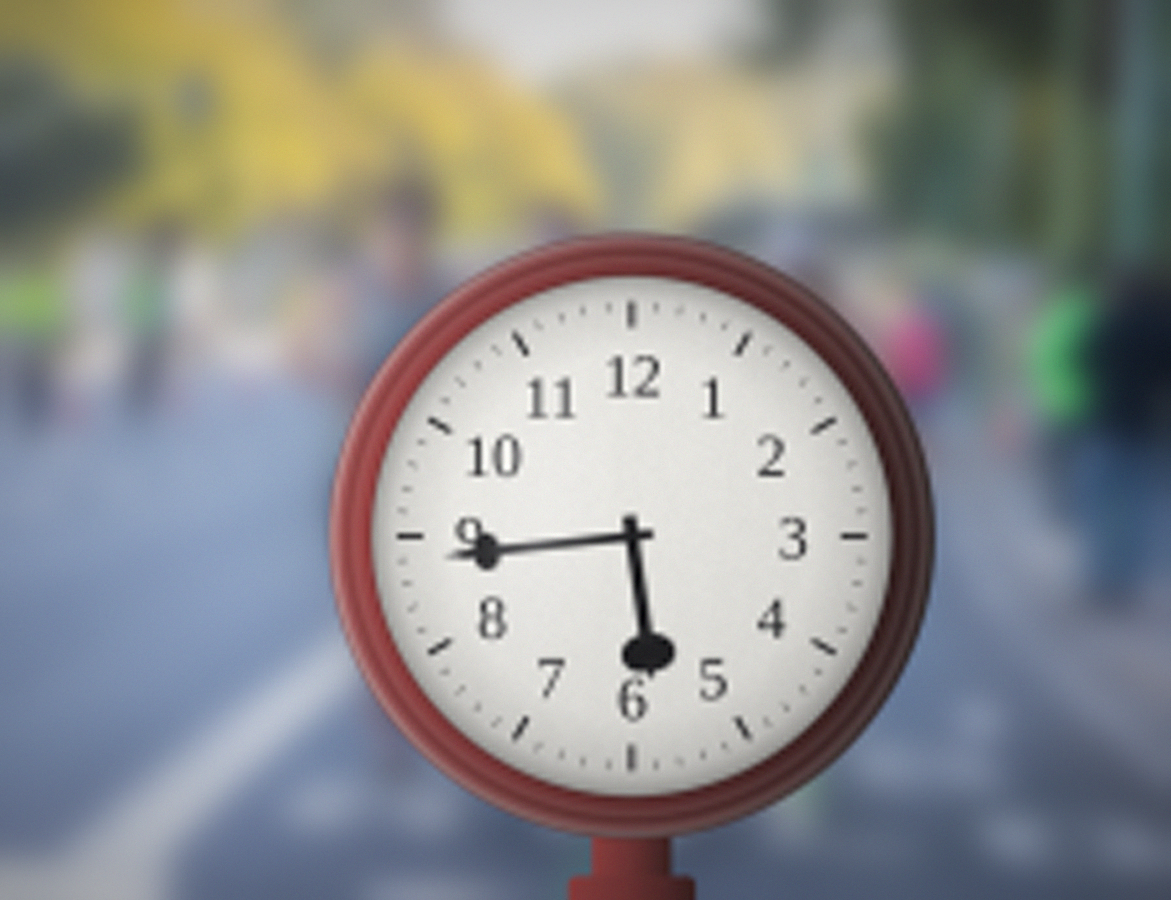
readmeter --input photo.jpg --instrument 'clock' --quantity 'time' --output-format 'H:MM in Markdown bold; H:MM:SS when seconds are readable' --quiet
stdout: **5:44**
